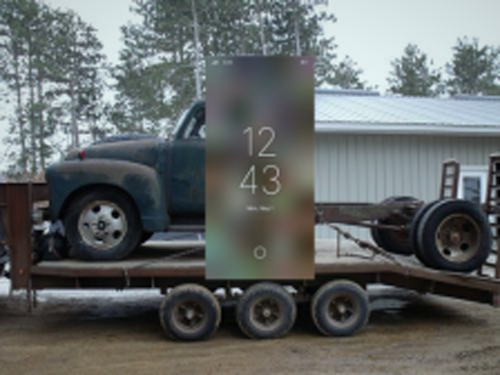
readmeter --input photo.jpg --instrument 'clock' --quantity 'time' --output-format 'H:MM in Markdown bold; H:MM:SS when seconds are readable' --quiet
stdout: **12:43**
